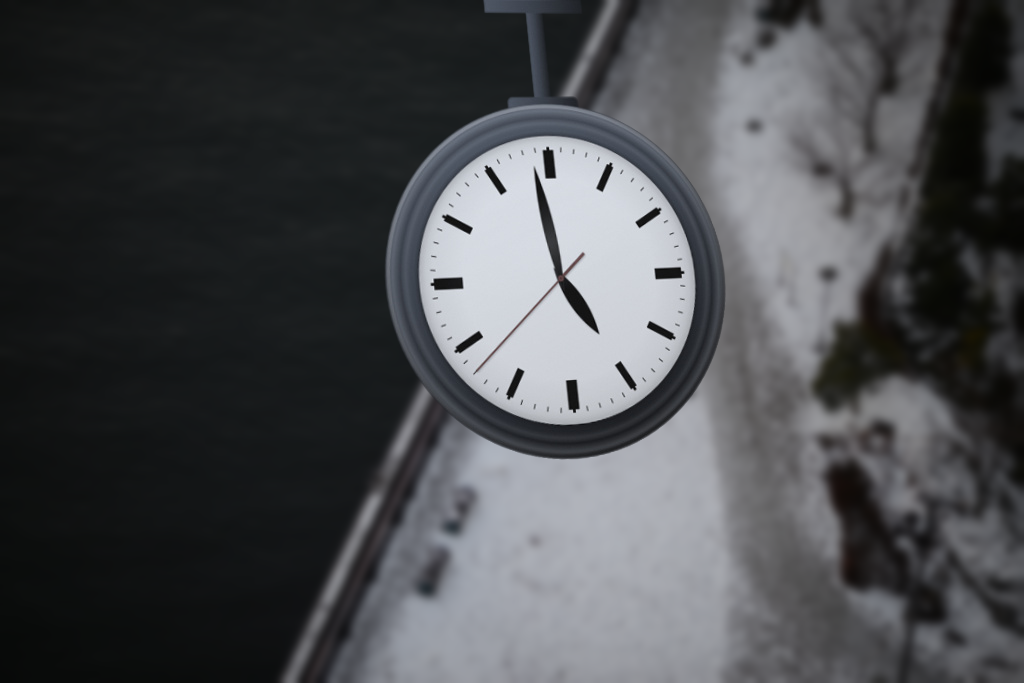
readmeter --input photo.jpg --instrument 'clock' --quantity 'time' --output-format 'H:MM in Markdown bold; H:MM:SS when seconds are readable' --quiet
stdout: **4:58:38**
